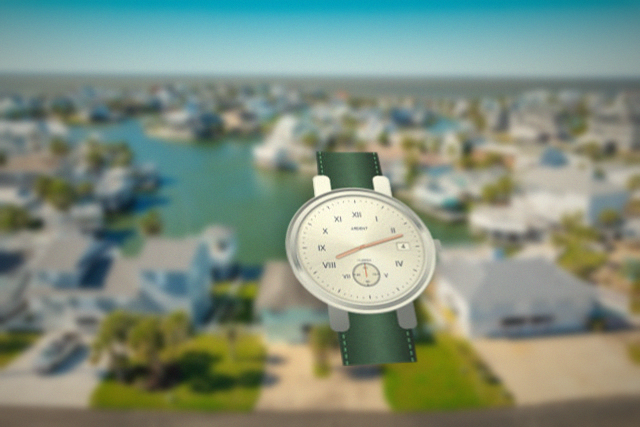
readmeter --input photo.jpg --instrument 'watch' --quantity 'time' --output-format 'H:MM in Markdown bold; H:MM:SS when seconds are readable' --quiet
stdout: **8:12**
